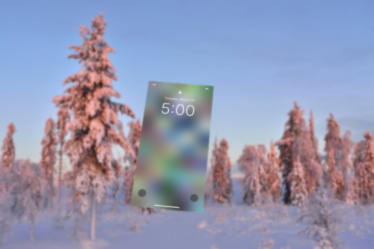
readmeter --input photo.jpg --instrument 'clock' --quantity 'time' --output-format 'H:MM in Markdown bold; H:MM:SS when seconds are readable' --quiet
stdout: **5:00**
